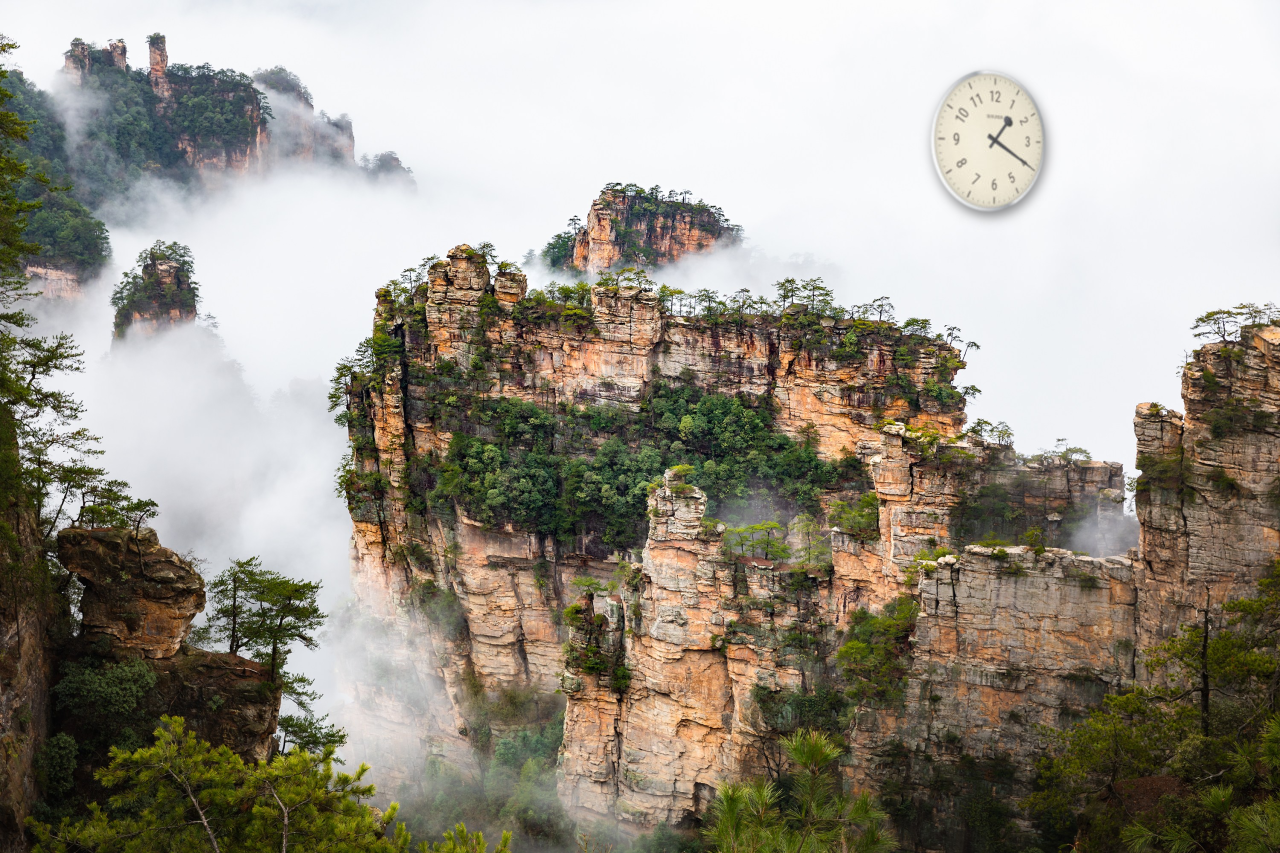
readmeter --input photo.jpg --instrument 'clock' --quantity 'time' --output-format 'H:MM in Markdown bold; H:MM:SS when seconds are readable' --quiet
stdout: **1:20**
